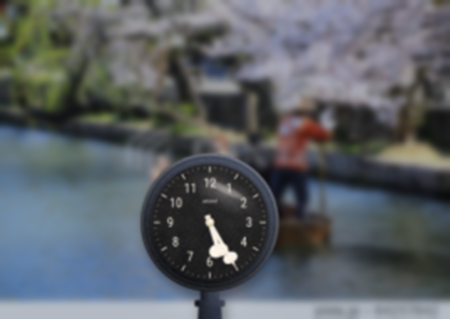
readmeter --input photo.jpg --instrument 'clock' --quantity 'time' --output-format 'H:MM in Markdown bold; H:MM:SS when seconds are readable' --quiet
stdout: **5:25**
